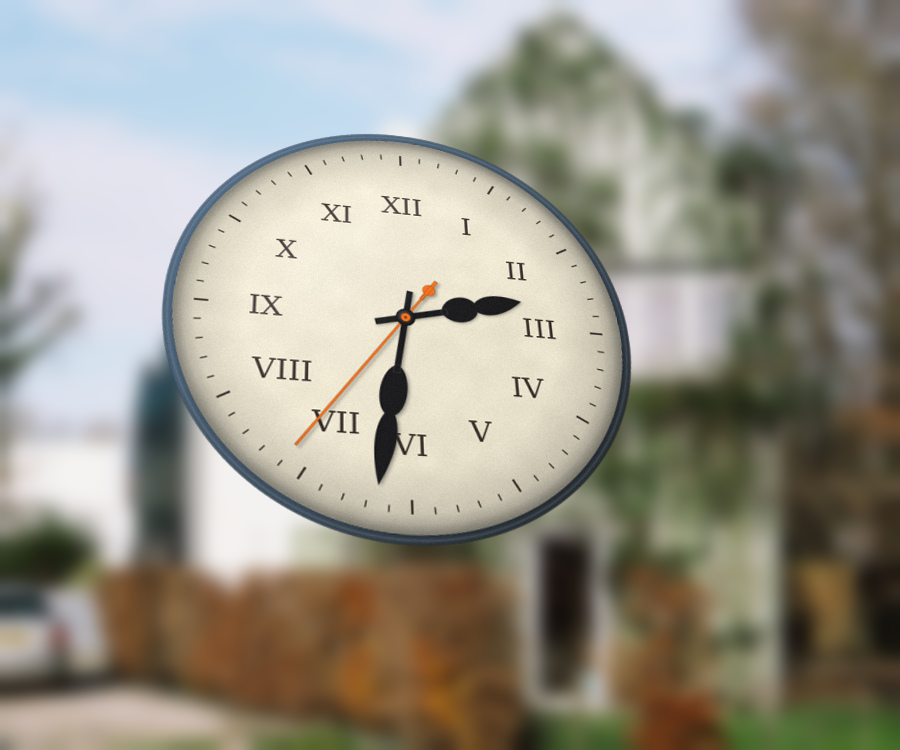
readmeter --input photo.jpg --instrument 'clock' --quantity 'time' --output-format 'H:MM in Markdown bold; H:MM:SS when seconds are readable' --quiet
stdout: **2:31:36**
